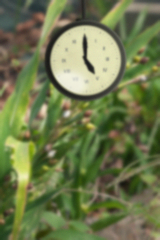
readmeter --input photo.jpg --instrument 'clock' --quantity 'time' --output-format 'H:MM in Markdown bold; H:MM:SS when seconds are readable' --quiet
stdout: **5:00**
